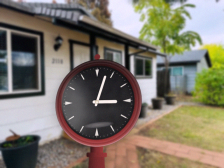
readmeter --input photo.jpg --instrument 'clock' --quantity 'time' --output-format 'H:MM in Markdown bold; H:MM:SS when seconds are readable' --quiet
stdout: **3:03**
